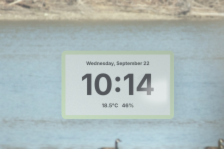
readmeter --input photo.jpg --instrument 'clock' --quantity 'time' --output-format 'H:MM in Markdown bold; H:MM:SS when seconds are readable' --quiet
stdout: **10:14**
